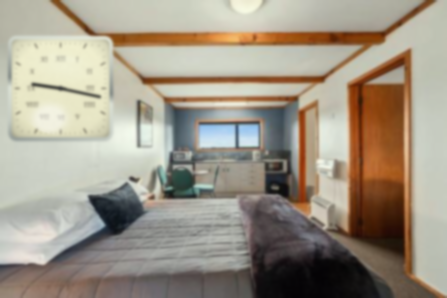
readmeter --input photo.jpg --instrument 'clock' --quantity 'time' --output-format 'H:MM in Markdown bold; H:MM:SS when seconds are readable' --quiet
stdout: **9:17**
